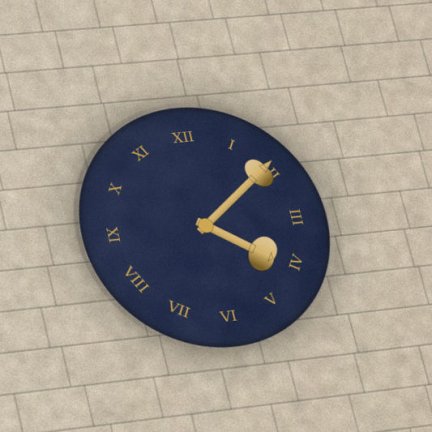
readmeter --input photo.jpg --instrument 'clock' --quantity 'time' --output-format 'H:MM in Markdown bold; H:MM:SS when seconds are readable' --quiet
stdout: **4:09**
